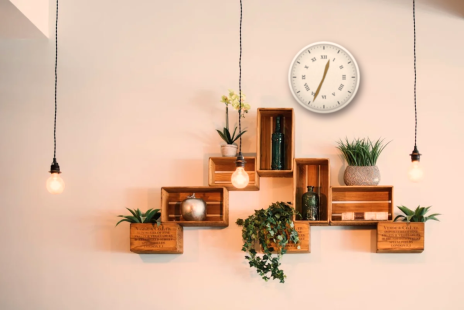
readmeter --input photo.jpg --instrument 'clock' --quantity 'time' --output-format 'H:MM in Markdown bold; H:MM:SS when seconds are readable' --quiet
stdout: **12:34**
